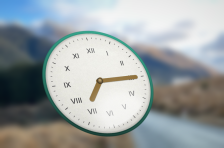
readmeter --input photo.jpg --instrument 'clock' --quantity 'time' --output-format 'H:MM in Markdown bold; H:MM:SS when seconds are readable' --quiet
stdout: **7:15**
